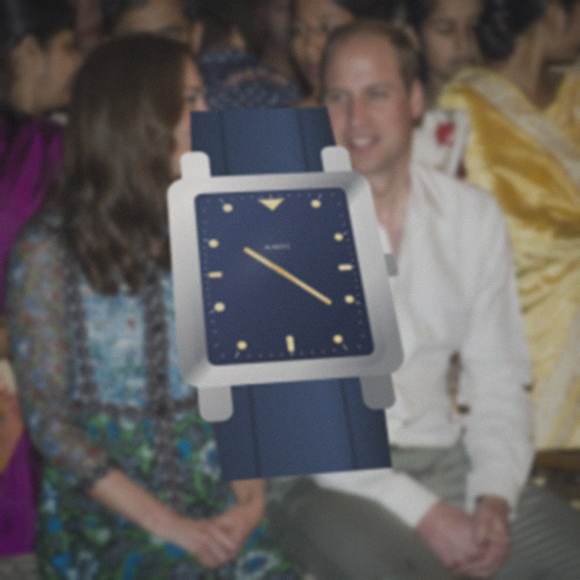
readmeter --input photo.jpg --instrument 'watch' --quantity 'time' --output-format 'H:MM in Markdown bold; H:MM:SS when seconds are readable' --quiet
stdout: **10:22**
